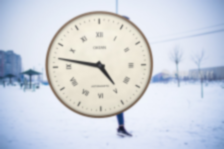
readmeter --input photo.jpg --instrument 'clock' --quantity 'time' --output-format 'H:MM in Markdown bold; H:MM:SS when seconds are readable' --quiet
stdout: **4:47**
